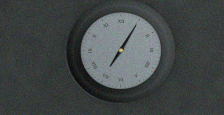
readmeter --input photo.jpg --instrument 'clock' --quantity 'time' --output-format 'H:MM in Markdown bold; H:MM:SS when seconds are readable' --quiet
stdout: **7:05**
